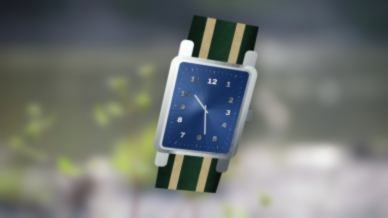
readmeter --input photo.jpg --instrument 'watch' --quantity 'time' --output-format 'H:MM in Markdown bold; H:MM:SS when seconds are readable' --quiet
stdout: **10:28**
